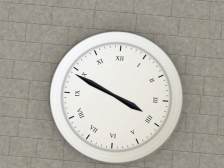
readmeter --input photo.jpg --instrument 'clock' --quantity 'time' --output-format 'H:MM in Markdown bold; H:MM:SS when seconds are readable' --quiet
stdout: **3:49**
